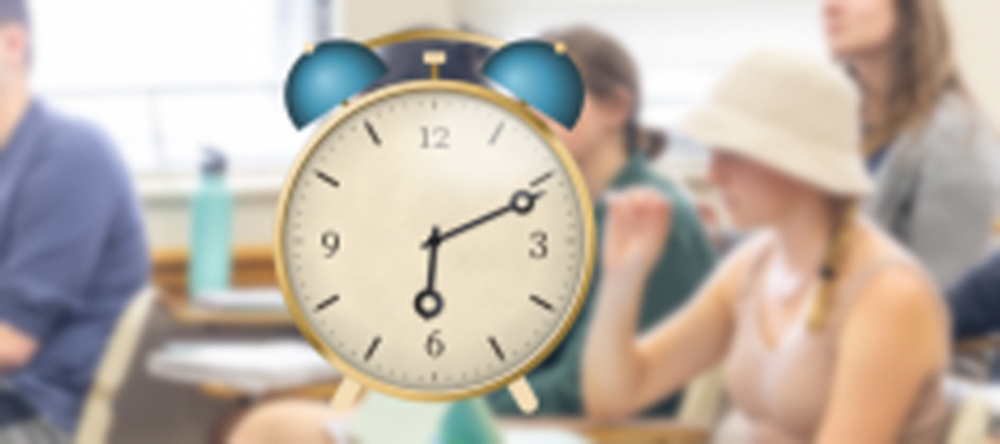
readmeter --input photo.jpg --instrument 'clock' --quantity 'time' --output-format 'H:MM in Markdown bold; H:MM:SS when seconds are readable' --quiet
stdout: **6:11**
